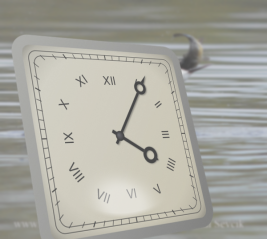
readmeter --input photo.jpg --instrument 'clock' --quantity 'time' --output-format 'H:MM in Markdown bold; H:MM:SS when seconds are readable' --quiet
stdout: **4:06**
